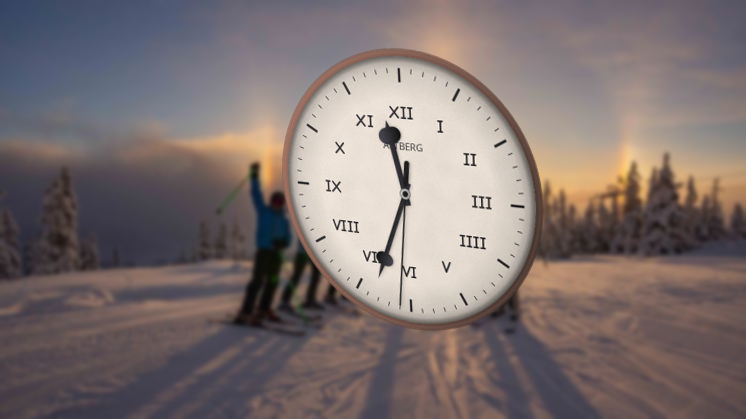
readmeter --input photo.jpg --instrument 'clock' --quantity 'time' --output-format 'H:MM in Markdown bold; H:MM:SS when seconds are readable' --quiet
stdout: **11:33:31**
